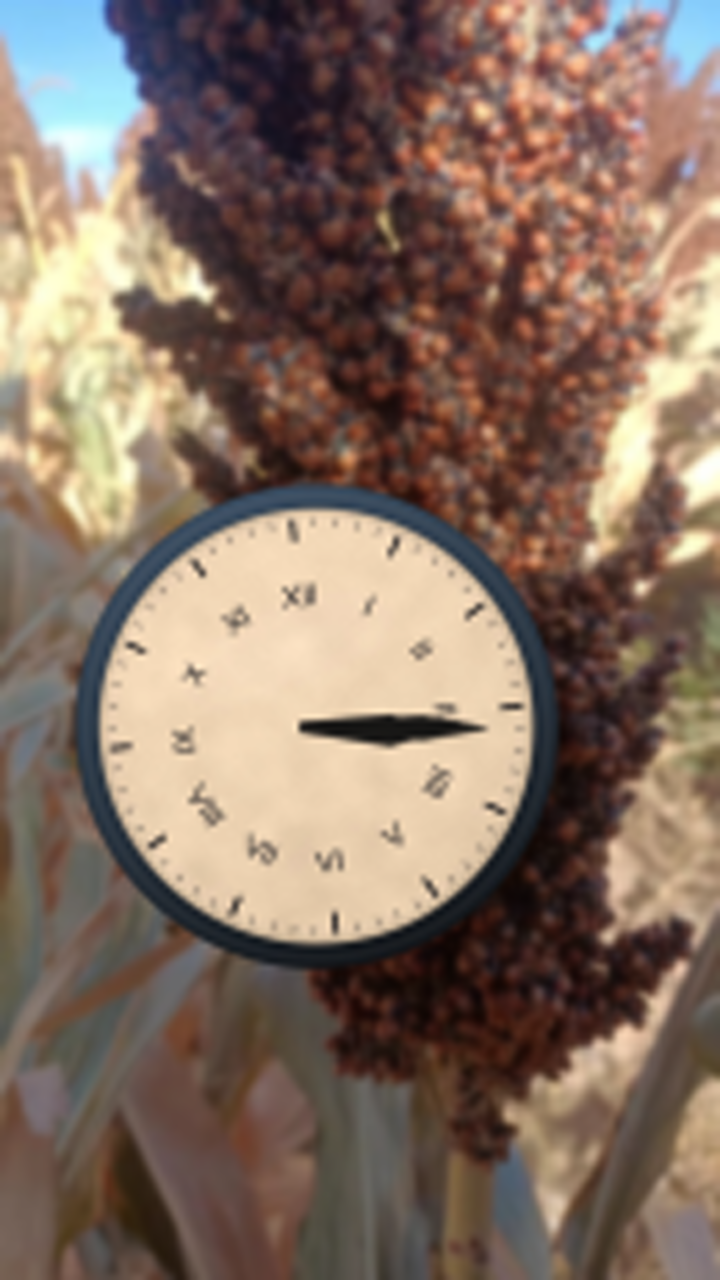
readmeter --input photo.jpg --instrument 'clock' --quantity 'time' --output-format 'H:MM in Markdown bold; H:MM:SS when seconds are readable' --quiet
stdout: **3:16**
